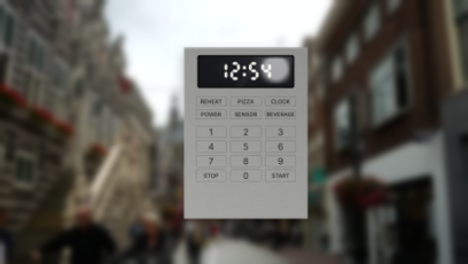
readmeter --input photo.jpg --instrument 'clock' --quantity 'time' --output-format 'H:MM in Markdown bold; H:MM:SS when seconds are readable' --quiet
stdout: **12:54**
